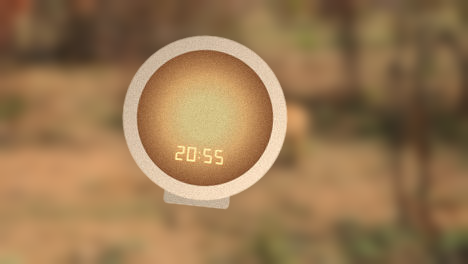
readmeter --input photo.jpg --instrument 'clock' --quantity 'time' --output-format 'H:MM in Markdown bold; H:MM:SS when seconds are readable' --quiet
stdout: **20:55**
